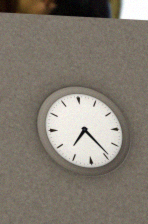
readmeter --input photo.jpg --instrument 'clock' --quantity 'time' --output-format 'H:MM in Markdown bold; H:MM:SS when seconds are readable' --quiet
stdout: **7:24**
